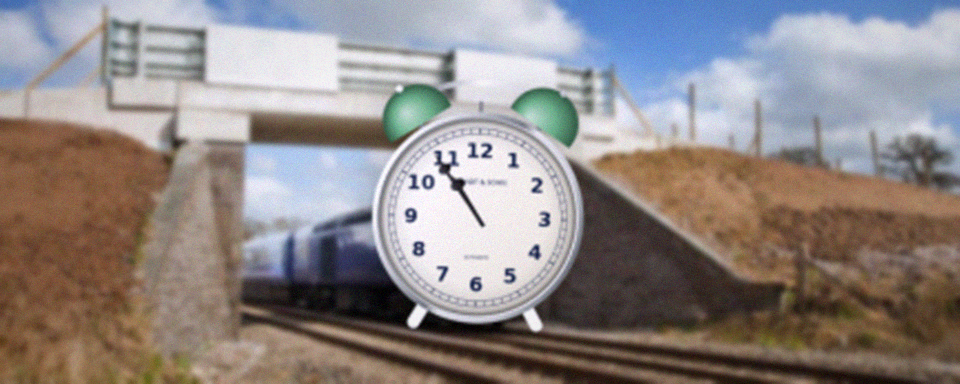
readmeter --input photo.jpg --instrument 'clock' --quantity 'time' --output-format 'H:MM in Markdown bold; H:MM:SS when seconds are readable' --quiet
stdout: **10:54**
